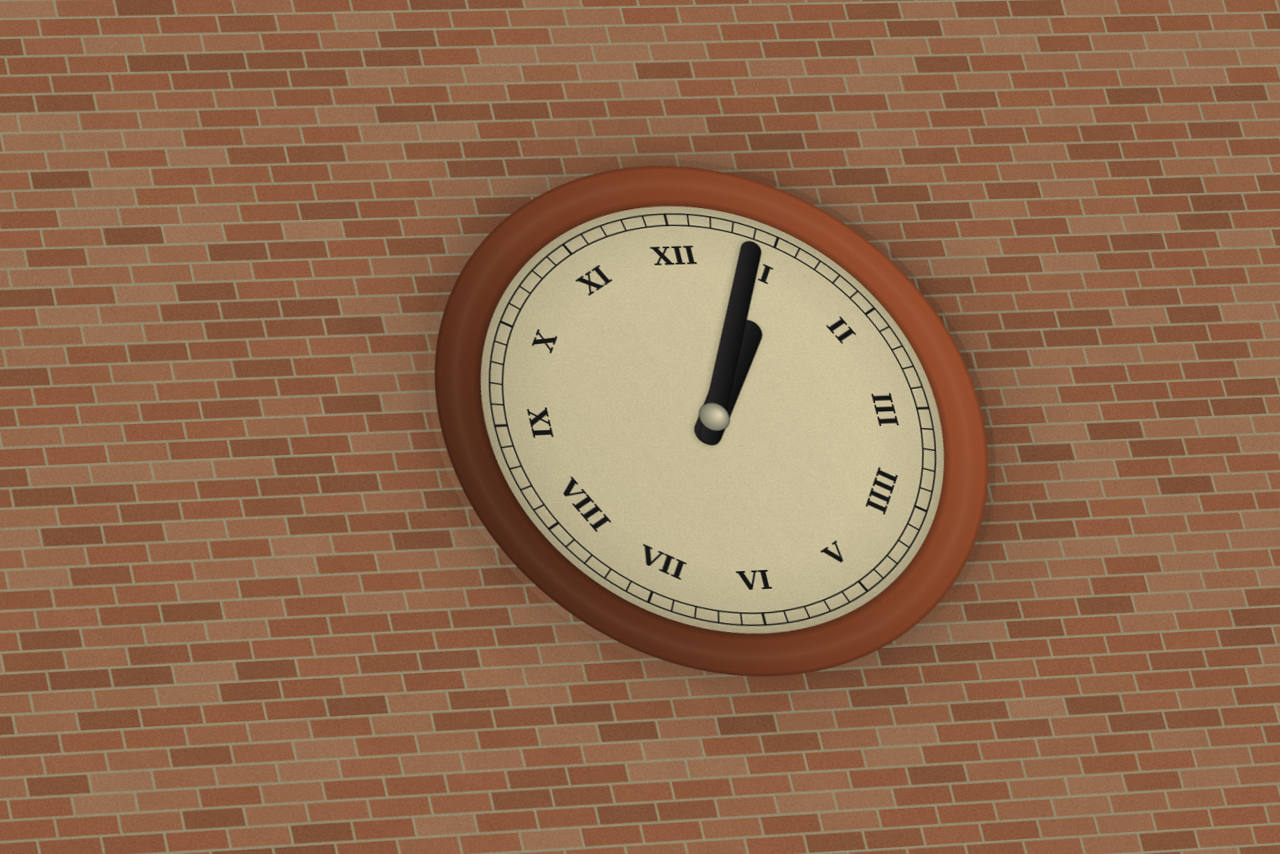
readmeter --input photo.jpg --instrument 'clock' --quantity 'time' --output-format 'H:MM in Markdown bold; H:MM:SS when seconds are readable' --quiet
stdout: **1:04**
